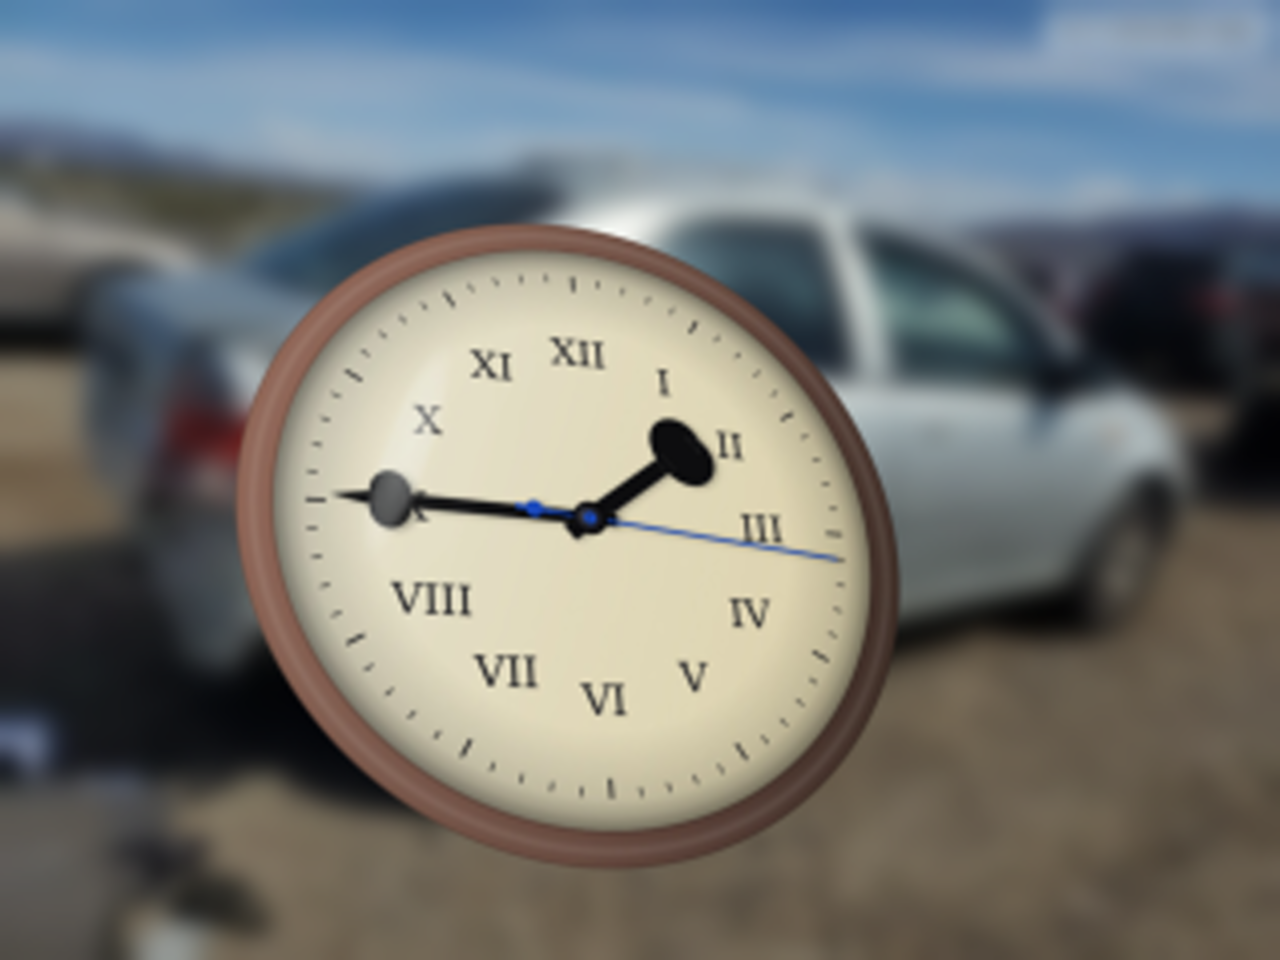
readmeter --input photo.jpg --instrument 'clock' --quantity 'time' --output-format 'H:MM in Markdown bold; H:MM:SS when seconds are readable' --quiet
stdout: **1:45:16**
